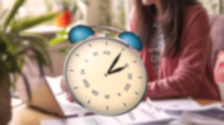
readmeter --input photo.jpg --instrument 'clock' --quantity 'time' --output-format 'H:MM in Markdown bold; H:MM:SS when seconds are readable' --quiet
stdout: **2:05**
